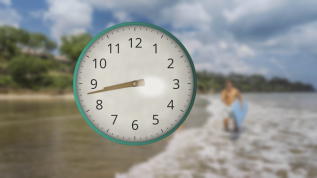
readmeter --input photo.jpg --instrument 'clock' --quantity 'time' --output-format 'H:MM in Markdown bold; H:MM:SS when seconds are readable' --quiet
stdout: **8:43**
